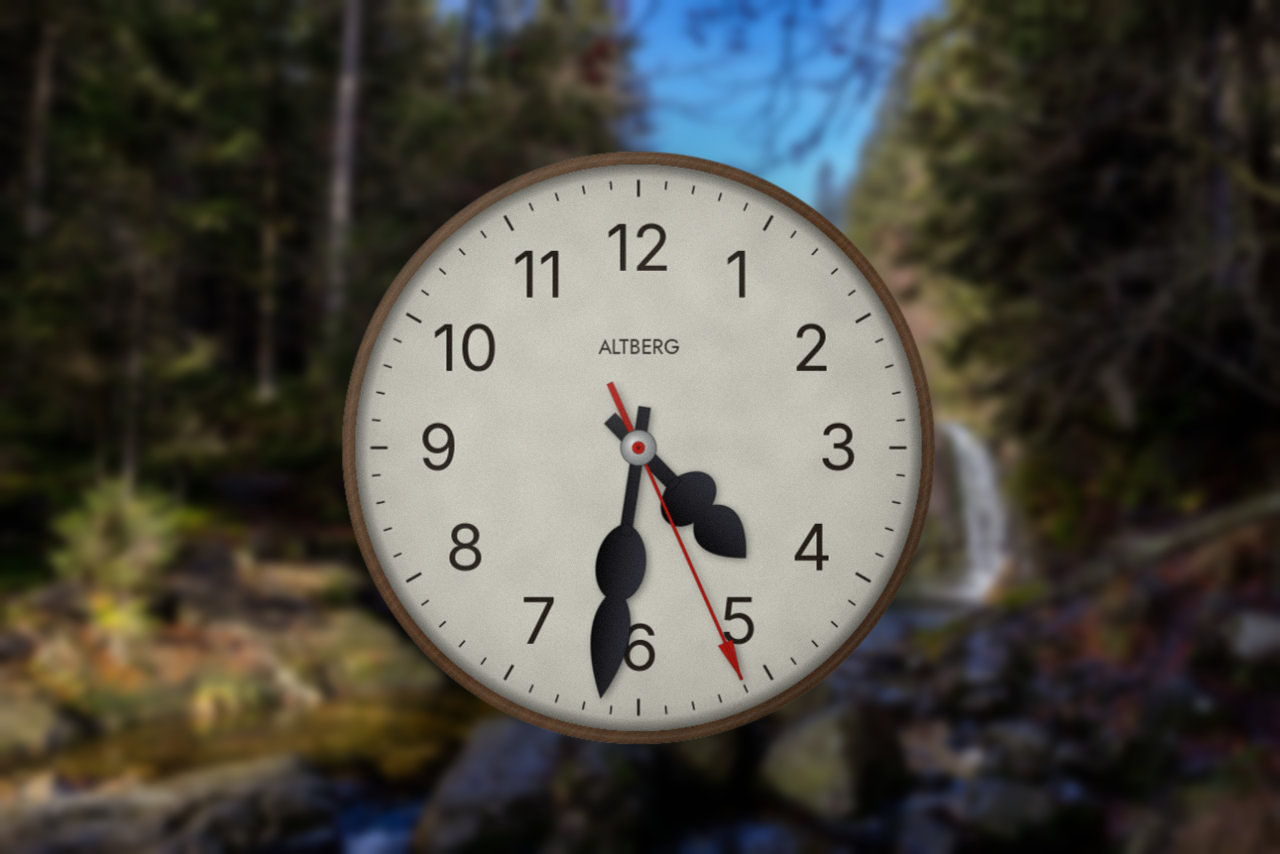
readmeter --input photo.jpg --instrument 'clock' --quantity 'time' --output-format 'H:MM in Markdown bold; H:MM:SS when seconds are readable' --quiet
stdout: **4:31:26**
